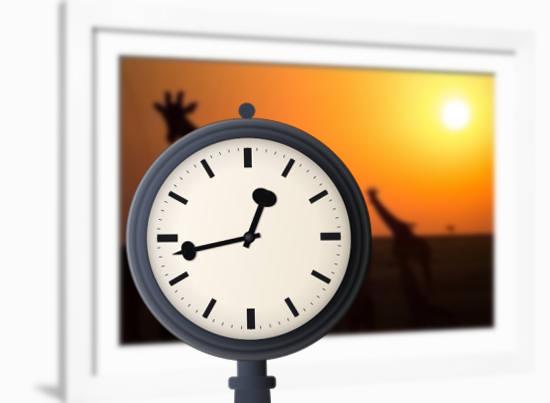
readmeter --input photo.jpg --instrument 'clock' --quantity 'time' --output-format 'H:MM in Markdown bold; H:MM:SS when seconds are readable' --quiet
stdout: **12:43**
